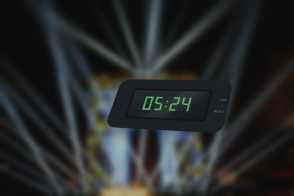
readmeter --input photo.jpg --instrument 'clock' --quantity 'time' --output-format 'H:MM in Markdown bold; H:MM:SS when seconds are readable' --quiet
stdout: **5:24**
